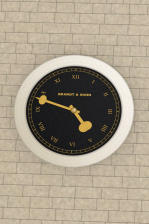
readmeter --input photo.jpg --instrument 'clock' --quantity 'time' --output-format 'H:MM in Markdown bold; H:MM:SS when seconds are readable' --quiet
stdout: **4:48**
